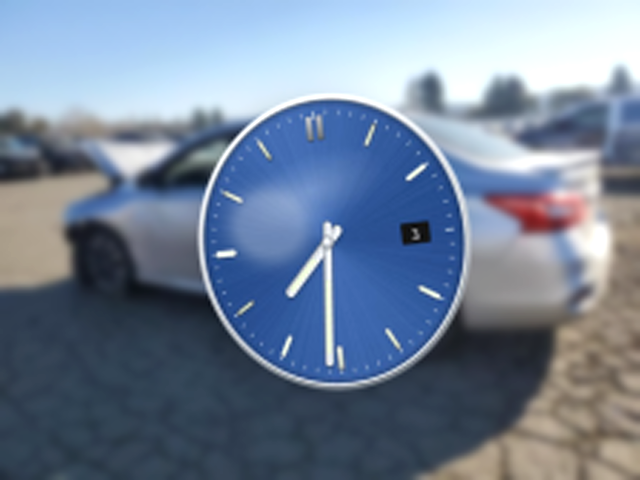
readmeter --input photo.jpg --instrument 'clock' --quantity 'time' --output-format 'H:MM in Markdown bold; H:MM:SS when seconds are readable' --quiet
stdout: **7:31**
